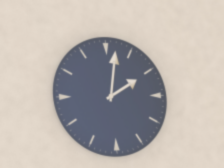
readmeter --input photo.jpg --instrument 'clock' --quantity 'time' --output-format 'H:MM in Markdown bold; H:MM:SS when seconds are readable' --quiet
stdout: **2:02**
